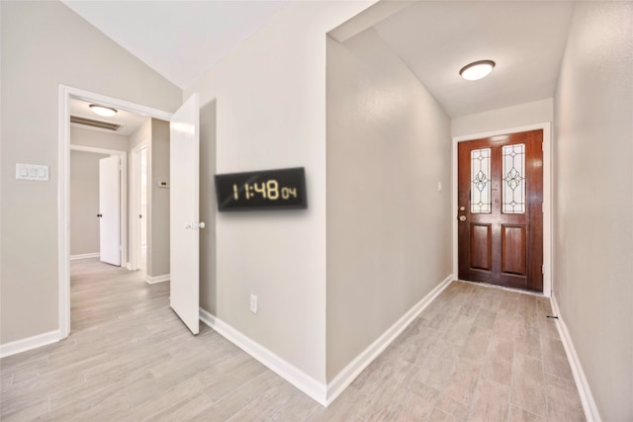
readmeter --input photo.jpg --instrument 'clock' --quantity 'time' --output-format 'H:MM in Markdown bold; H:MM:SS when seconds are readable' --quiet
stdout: **11:48**
